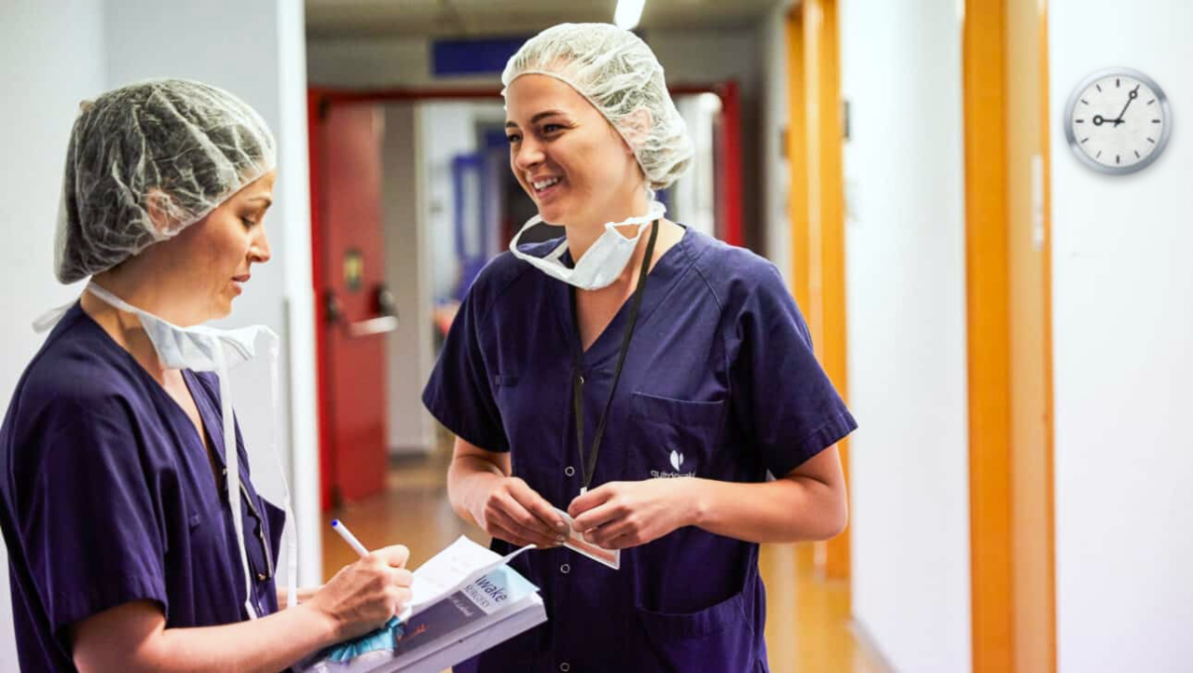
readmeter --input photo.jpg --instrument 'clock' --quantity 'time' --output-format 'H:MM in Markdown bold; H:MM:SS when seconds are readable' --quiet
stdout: **9:05**
